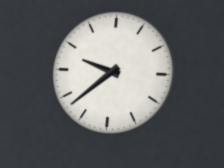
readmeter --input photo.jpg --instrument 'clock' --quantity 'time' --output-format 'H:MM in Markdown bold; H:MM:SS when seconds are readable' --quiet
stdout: **9:38**
